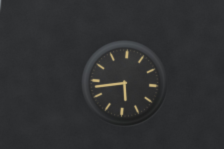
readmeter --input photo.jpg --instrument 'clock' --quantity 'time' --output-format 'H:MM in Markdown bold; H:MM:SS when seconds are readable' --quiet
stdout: **5:43**
